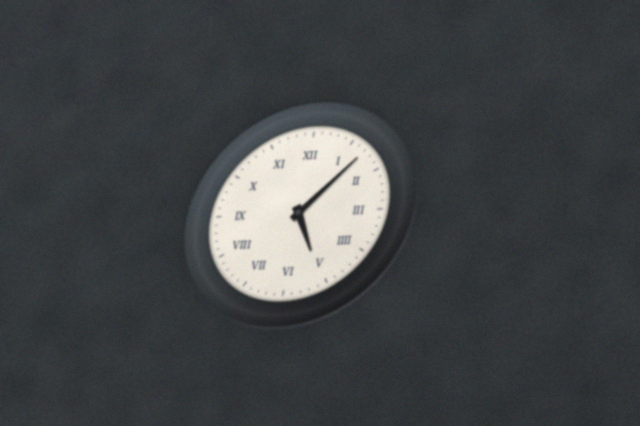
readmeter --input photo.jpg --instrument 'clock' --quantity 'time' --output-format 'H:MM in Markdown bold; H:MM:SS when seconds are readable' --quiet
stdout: **5:07**
